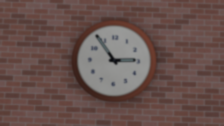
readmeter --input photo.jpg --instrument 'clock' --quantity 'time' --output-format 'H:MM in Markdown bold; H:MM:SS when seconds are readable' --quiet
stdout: **2:54**
